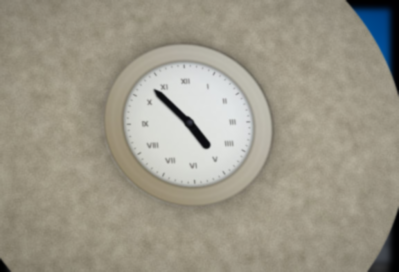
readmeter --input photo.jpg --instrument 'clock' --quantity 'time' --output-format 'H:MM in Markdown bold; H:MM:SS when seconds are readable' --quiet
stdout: **4:53**
